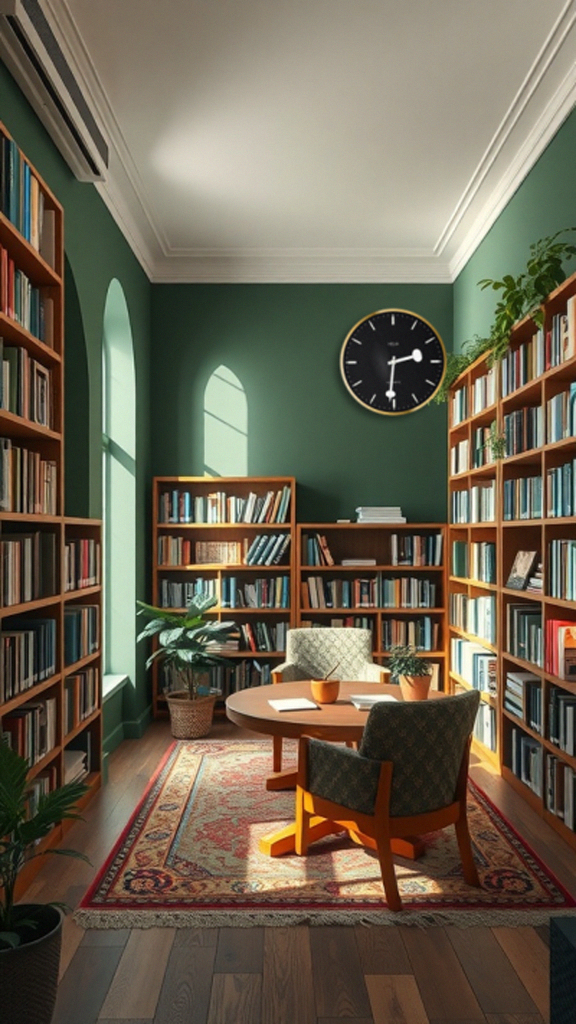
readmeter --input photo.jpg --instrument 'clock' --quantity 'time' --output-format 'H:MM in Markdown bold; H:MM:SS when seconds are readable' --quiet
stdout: **2:31**
